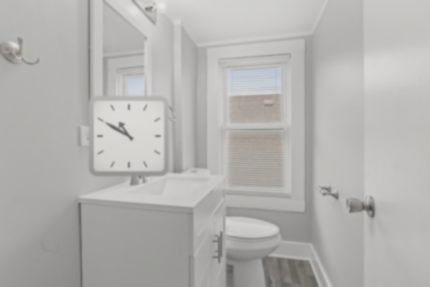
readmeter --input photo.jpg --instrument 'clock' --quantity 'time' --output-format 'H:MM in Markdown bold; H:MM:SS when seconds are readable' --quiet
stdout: **10:50**
